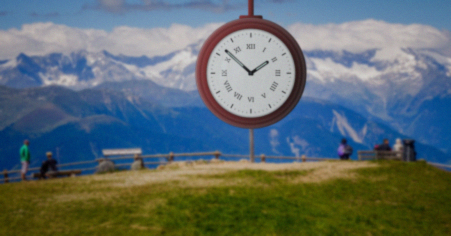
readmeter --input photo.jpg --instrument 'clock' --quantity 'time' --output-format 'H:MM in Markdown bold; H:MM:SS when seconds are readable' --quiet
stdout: **1:52**
